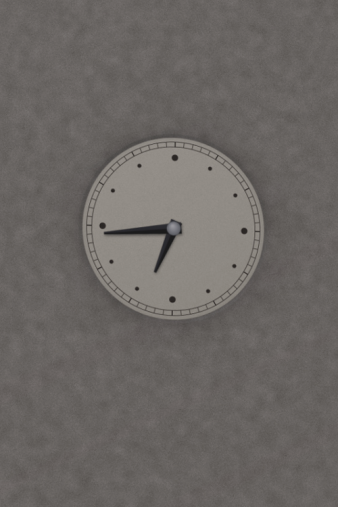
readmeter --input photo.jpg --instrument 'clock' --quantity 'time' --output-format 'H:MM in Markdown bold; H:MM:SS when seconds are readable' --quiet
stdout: **6:44**
